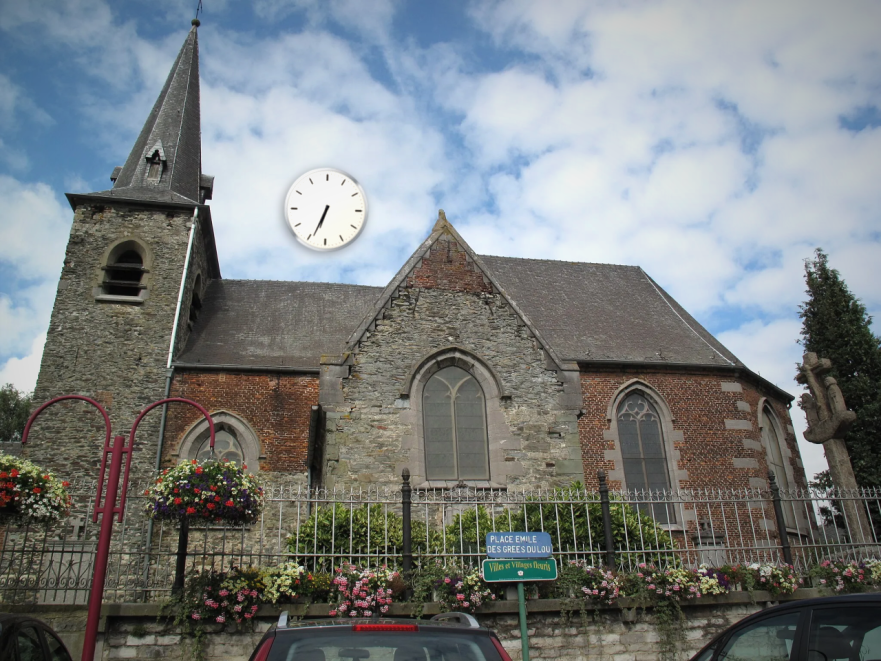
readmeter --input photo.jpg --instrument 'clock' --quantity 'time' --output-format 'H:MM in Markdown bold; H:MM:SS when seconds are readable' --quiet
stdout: **6:34**
